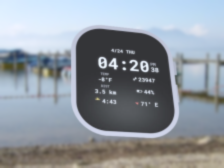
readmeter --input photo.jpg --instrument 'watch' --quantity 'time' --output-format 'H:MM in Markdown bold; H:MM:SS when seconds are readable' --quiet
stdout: **4:20**
